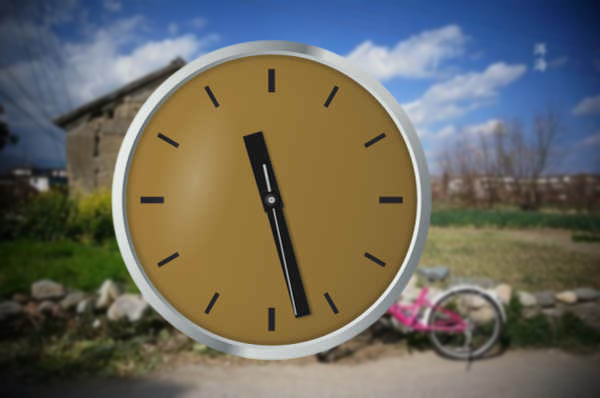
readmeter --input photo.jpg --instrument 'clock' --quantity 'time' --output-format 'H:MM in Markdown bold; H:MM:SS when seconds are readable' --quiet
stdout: **11:27:28**
